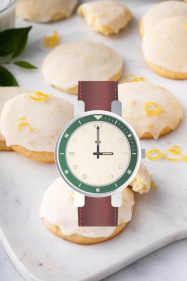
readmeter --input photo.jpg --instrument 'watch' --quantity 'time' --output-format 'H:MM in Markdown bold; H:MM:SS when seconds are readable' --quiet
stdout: **3:00**
